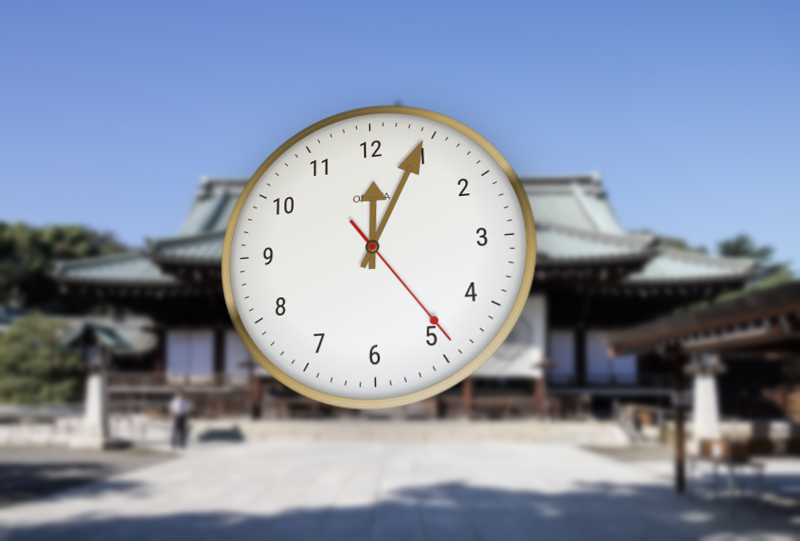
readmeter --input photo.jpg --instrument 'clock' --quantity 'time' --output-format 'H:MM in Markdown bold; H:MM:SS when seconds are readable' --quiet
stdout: **12:04:24**
